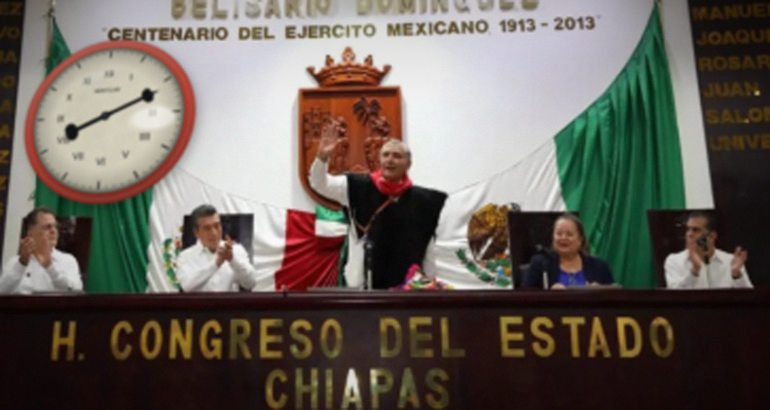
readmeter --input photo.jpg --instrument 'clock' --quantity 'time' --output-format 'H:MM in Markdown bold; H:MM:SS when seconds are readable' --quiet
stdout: **8:11**
